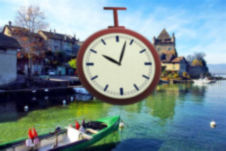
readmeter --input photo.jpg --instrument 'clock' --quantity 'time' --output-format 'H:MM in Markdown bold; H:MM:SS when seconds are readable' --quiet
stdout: **10:03**
